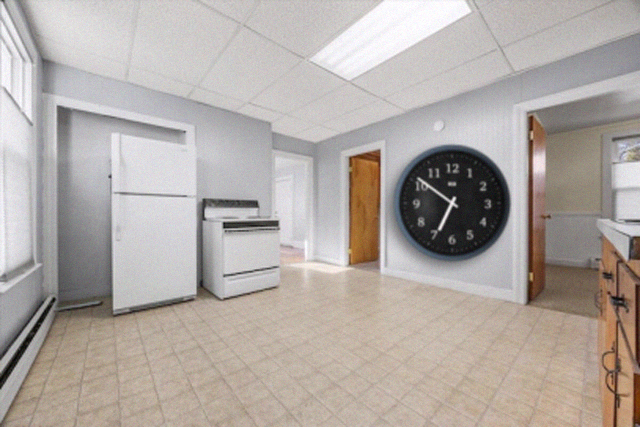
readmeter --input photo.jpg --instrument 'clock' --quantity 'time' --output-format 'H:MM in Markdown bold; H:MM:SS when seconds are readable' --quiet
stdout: **6:51**
